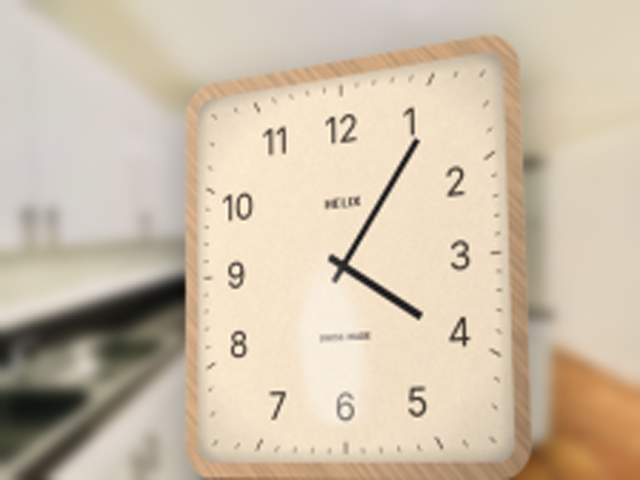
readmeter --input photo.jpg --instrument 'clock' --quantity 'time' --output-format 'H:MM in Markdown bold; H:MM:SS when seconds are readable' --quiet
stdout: **4:06**
